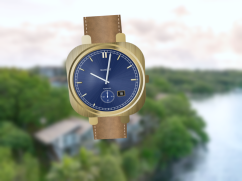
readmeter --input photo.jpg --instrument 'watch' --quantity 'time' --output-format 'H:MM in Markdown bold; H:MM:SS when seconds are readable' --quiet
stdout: **10:02**
